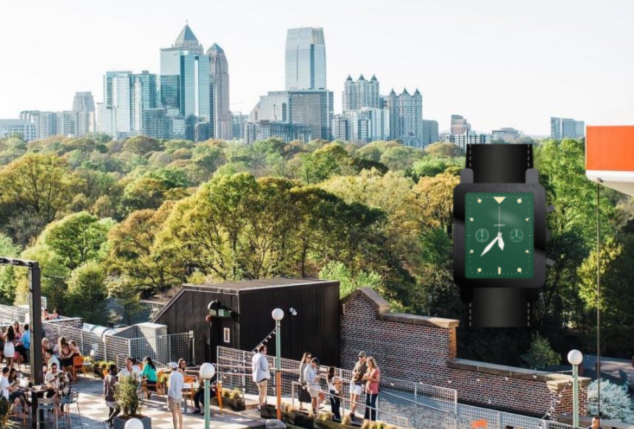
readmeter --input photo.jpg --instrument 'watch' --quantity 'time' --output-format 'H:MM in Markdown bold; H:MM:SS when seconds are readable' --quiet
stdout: **5:37**
